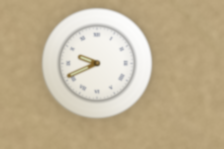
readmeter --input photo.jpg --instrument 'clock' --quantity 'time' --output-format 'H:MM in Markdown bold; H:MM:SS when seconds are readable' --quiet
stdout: **9:41**
